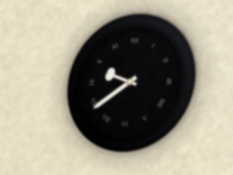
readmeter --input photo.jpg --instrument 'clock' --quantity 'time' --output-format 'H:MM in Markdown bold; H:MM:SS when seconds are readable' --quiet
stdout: **9:39**
